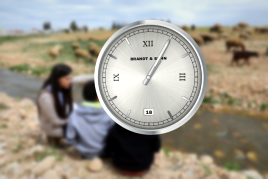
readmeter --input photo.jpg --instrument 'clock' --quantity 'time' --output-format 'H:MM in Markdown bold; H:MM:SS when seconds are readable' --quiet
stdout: **1:05**
